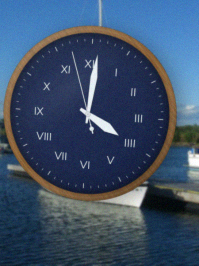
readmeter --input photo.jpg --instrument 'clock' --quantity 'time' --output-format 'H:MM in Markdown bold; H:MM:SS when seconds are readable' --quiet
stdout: **4:00:57**
